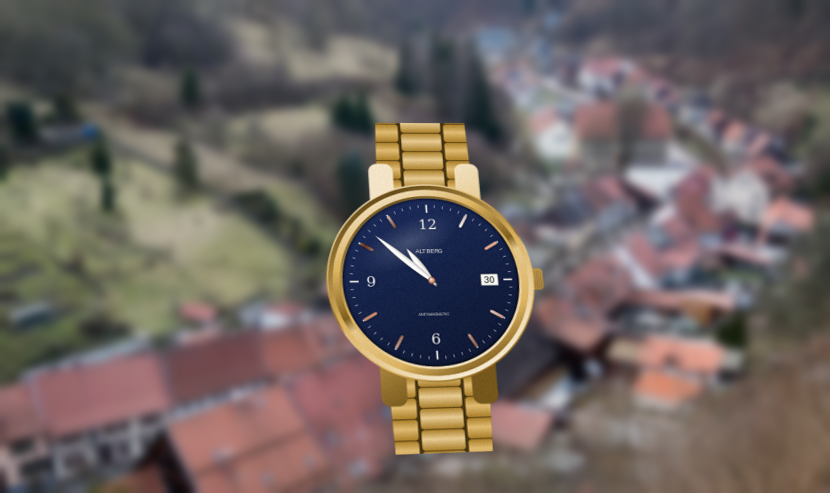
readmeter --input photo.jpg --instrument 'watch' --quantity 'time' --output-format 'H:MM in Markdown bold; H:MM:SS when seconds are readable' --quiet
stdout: **10:52**
